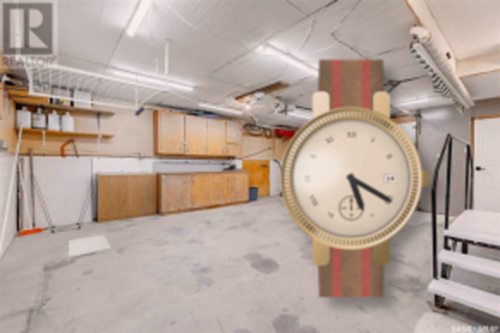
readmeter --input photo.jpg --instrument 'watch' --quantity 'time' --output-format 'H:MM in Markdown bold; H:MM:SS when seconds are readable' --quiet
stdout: **5:20**
